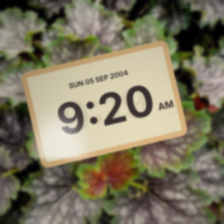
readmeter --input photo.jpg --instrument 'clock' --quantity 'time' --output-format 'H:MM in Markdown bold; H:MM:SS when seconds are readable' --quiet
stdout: **9:20**
